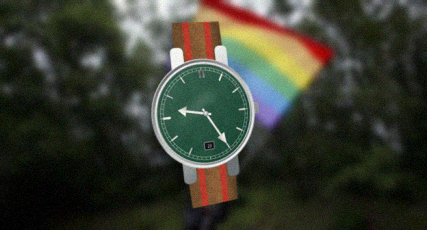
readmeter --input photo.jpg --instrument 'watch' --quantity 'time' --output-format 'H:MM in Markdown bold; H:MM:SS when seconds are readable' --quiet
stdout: **9:25**
